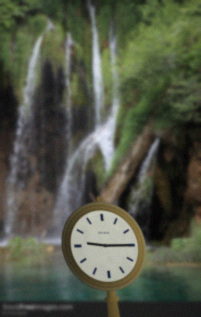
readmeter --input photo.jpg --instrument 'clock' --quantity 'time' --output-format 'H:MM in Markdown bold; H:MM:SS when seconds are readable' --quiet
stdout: **9:15**
